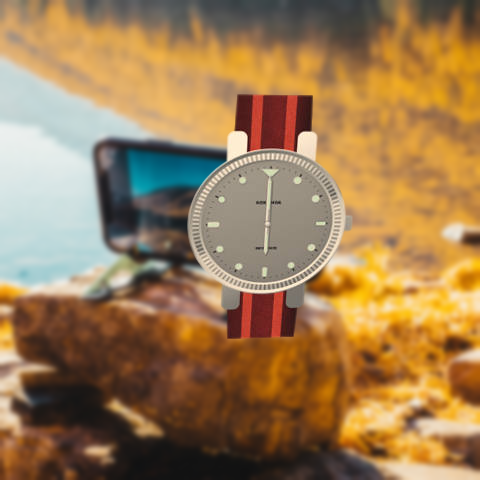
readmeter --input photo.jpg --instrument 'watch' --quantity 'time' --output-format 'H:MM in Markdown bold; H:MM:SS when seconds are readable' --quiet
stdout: **6:00**
